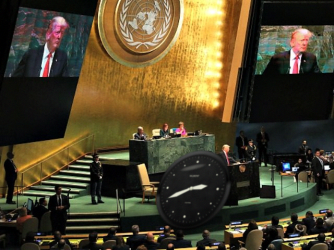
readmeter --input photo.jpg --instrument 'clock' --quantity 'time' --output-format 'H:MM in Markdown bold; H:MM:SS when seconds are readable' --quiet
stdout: **2:41**
